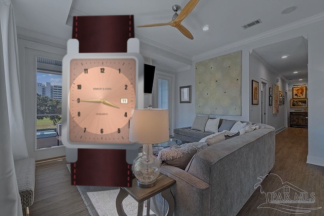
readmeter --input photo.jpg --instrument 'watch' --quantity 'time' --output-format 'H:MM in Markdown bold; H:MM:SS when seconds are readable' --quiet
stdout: **3:45**
